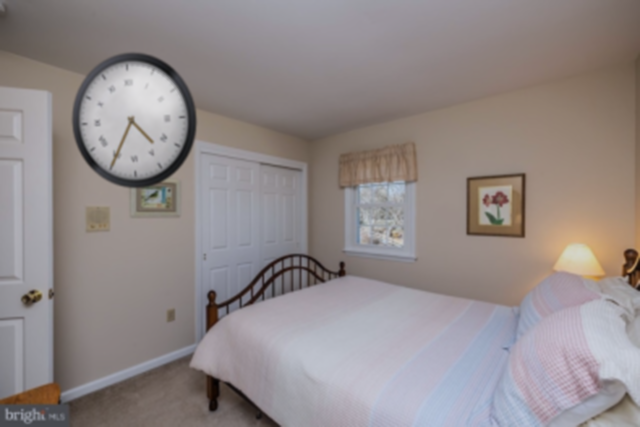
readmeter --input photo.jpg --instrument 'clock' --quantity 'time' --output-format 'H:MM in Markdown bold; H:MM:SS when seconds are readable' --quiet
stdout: **4:35**
